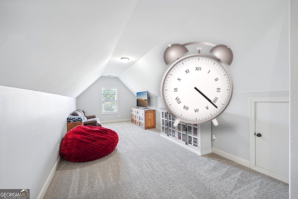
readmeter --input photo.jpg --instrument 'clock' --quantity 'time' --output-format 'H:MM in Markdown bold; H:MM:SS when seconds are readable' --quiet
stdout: **4:22**
